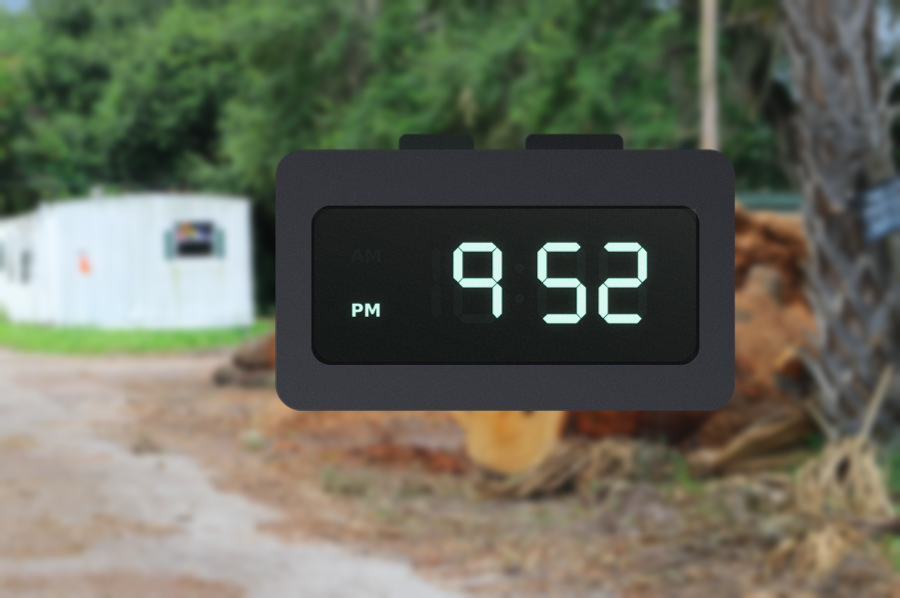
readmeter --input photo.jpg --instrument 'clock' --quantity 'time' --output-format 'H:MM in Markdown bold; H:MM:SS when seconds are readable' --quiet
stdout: **9:52**
